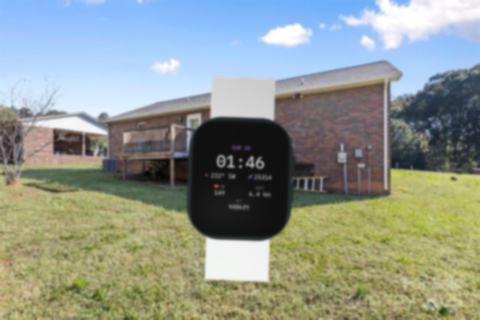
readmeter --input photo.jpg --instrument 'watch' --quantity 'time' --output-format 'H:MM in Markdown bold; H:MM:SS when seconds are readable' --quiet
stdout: **1:46**
